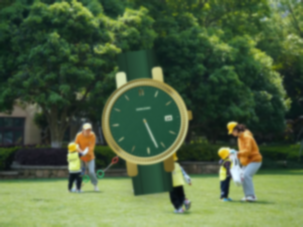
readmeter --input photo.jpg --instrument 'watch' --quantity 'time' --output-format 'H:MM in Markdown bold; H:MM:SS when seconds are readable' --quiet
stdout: **5:27**
